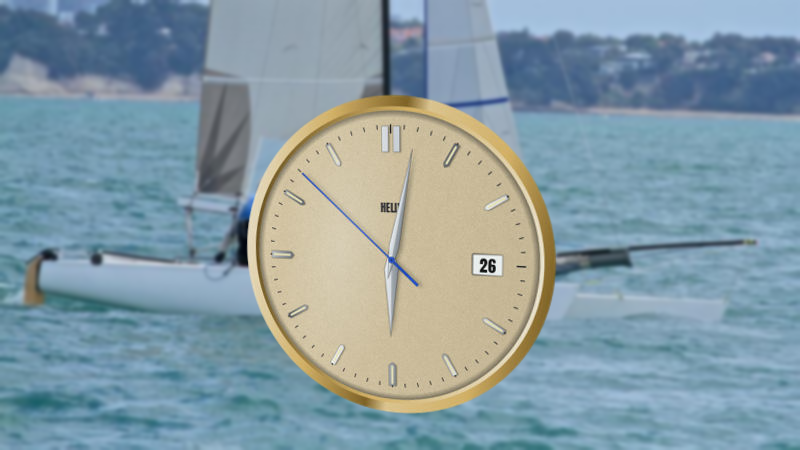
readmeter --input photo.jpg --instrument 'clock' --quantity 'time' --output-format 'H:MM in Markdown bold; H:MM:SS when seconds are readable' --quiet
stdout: **6:01:52**
